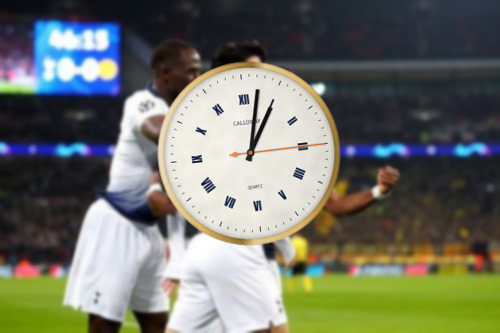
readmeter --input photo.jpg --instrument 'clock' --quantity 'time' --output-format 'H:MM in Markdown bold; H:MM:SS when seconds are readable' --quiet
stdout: **1:02:15**
